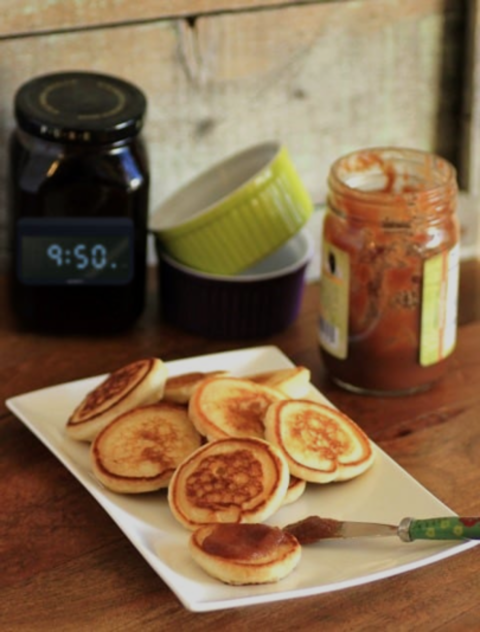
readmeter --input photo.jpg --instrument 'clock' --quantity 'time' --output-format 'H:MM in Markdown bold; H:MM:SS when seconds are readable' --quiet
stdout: **9:50**
